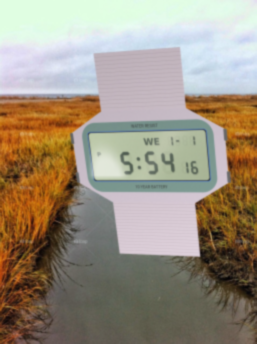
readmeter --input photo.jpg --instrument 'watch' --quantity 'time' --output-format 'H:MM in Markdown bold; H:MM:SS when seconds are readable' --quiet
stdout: **5:54:16**
